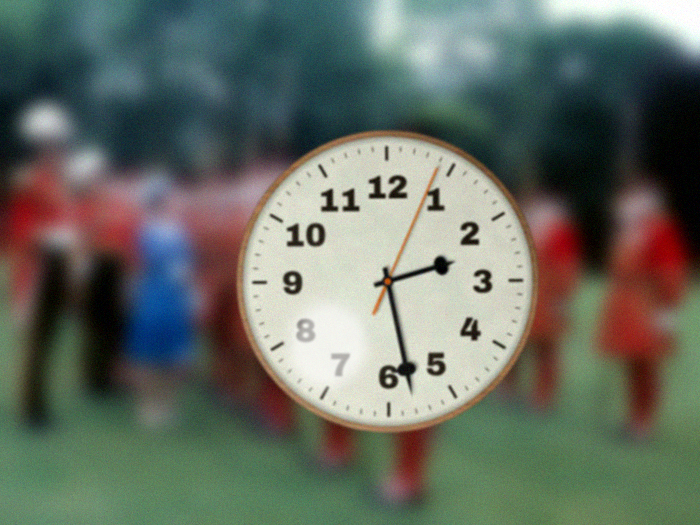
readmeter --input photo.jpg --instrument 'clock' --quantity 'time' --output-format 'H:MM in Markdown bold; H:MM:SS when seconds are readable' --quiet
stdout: **2:28:04**
